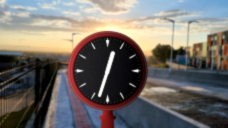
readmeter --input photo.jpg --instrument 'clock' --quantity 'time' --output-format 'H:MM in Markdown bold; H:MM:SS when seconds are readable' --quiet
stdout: **12:33**
